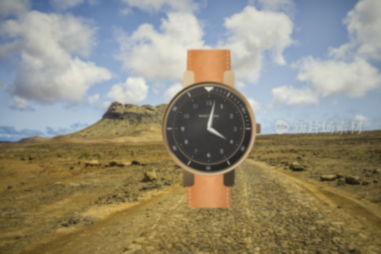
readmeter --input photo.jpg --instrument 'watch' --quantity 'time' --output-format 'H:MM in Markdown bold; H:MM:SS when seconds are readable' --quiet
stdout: **4:02**
